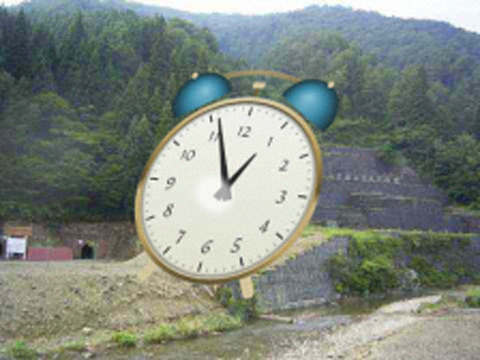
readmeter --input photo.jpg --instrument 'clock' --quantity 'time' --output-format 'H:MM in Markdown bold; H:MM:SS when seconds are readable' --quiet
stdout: **12:56**
